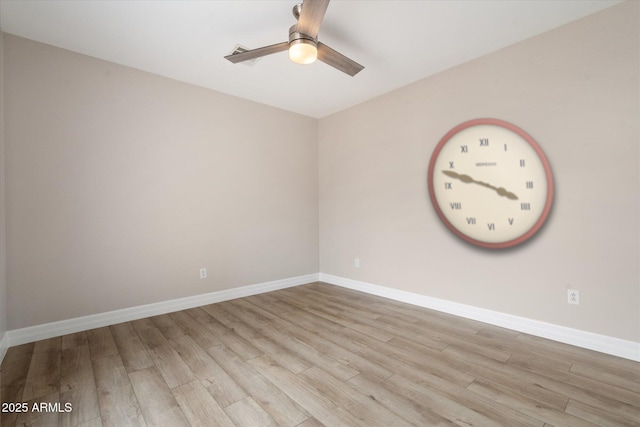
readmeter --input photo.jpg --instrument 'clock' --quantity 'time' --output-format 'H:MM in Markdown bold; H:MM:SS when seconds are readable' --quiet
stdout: **3:48**
